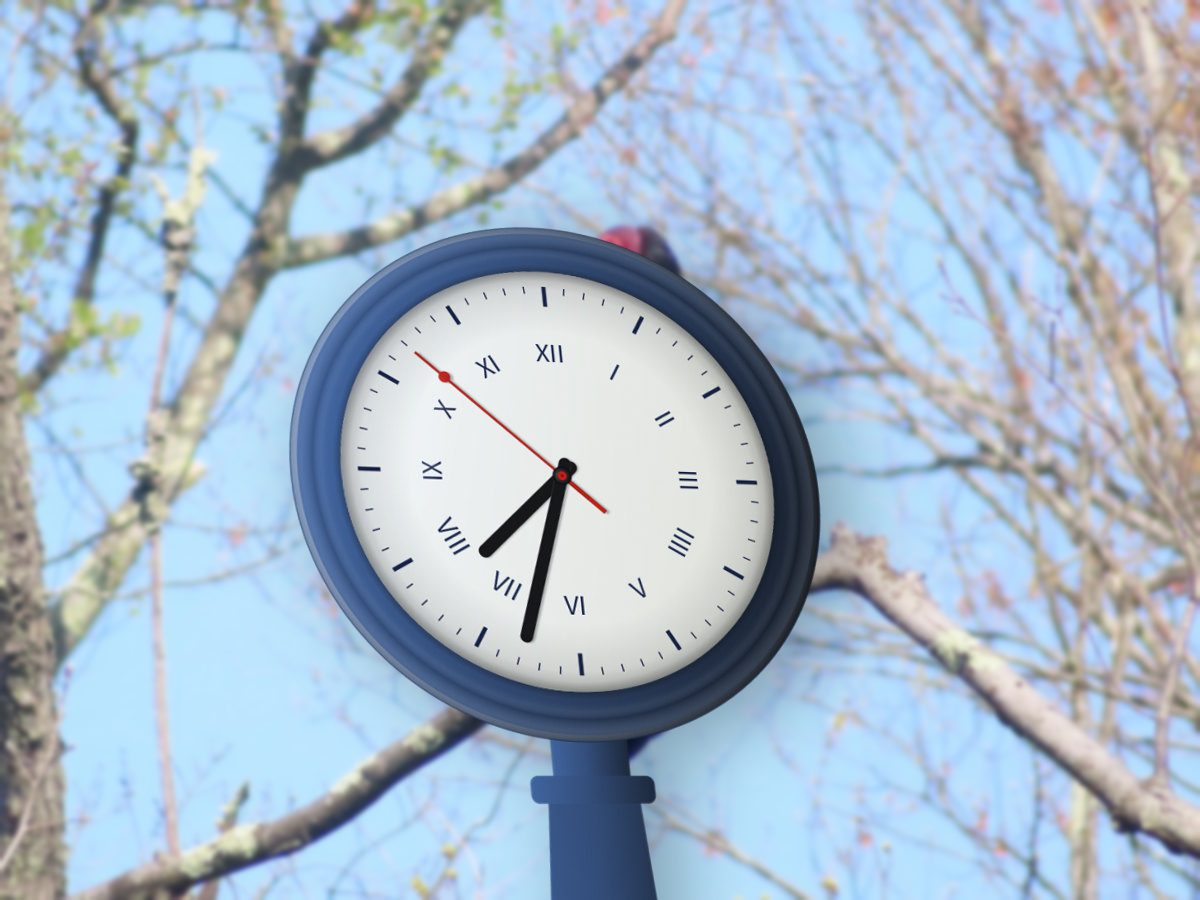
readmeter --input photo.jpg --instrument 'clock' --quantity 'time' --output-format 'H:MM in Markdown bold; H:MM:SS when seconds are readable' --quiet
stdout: **7:32:52**
